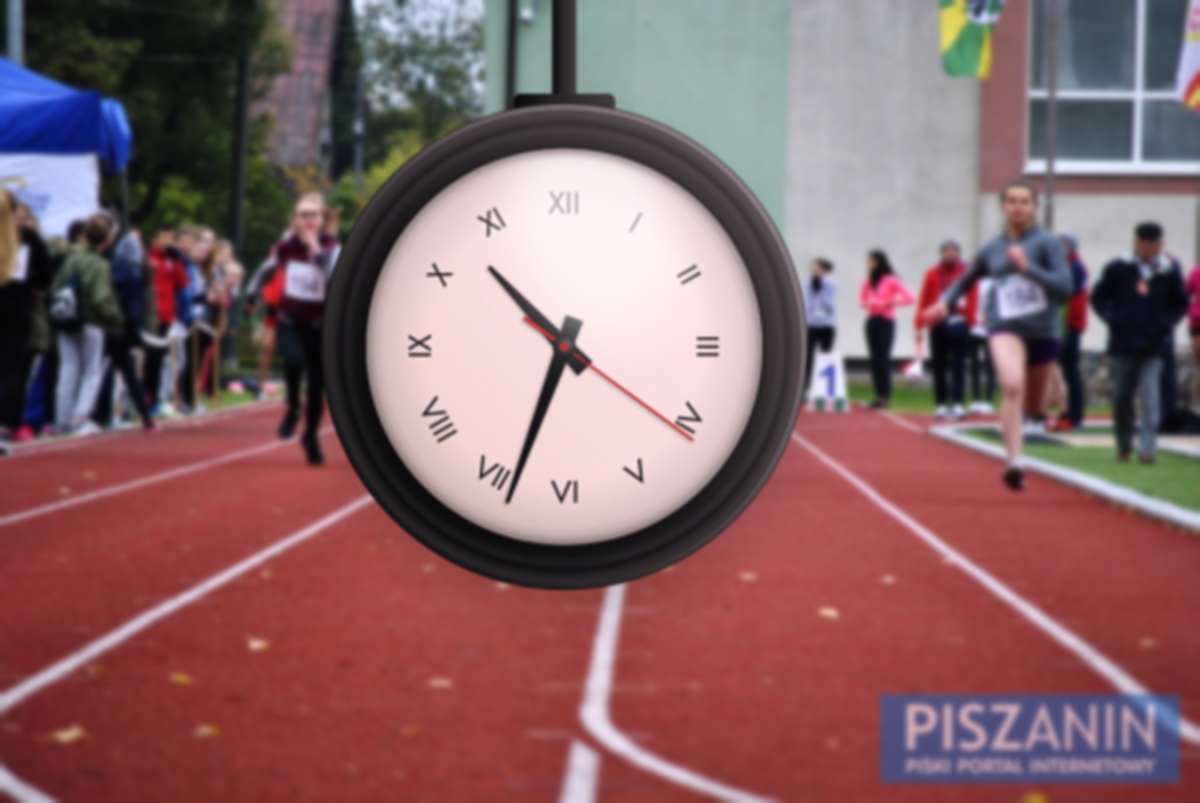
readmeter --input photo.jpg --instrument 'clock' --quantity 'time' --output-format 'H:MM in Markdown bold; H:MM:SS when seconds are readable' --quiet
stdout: **10:33:21**
